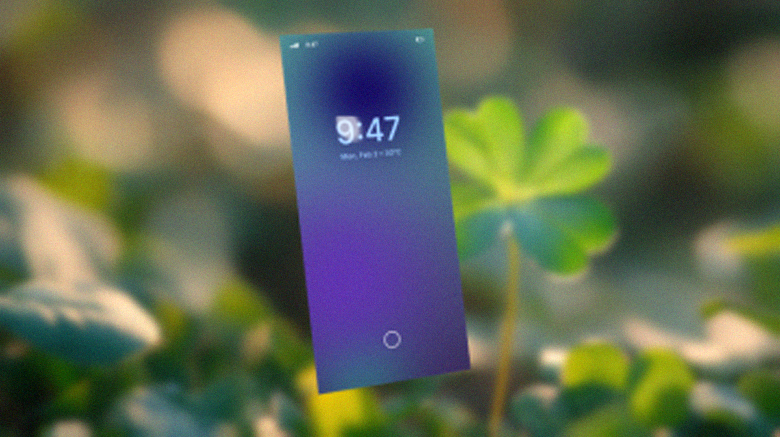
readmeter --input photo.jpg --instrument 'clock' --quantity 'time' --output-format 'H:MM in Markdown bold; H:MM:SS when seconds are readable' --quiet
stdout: **9:47**
